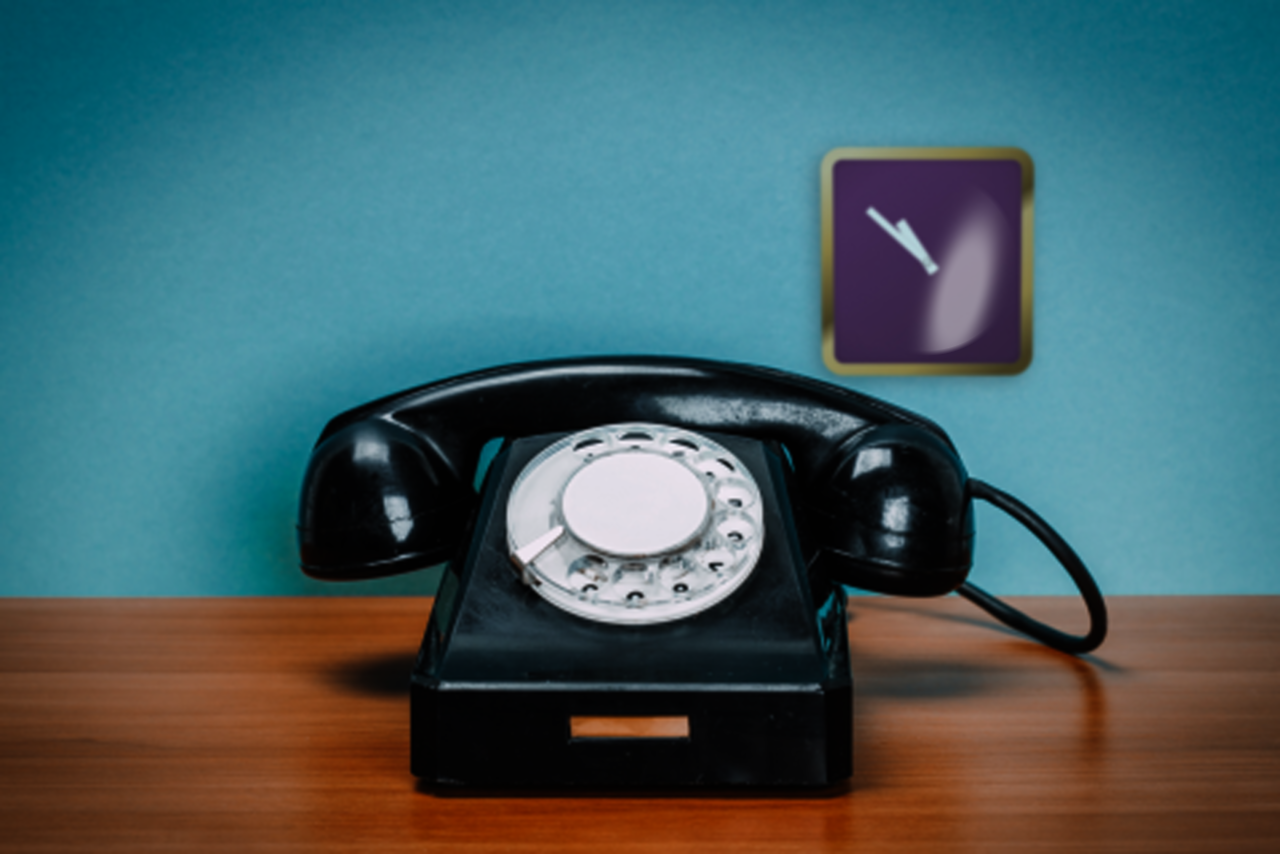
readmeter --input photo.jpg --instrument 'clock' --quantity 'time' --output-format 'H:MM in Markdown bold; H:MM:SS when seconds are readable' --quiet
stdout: **10:52**
